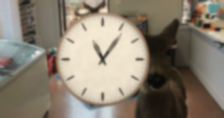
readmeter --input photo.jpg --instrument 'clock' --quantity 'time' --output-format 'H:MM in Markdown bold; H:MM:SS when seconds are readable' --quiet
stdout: **11:06**
